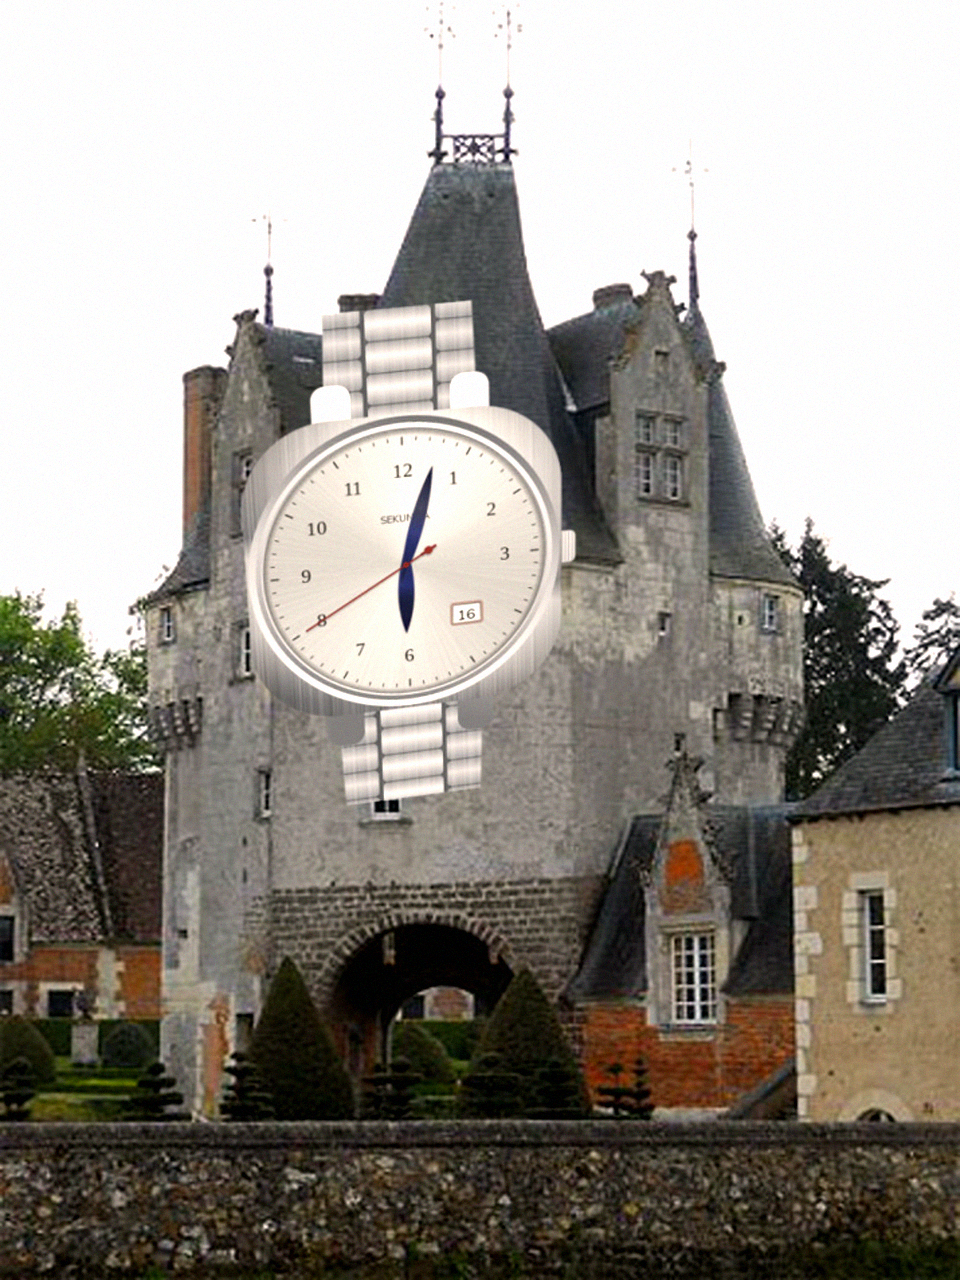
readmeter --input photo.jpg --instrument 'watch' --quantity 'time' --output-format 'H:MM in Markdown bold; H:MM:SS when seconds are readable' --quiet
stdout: **6:02:40**
